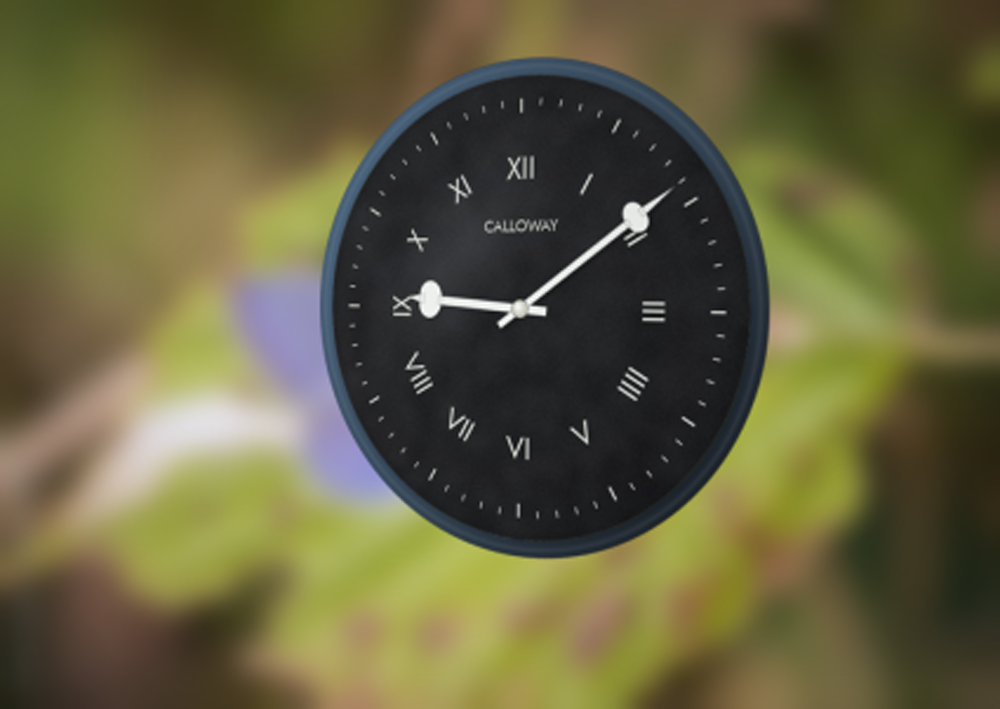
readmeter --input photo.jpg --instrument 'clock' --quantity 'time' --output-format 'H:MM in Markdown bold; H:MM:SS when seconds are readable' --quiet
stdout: **9:09**
